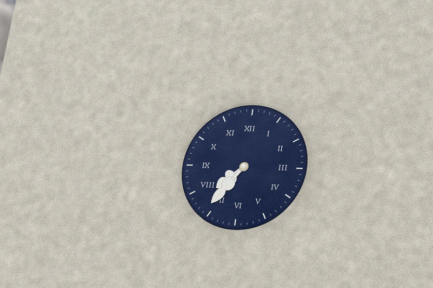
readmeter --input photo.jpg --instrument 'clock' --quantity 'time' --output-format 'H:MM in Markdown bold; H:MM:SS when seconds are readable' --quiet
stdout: **7:36**
